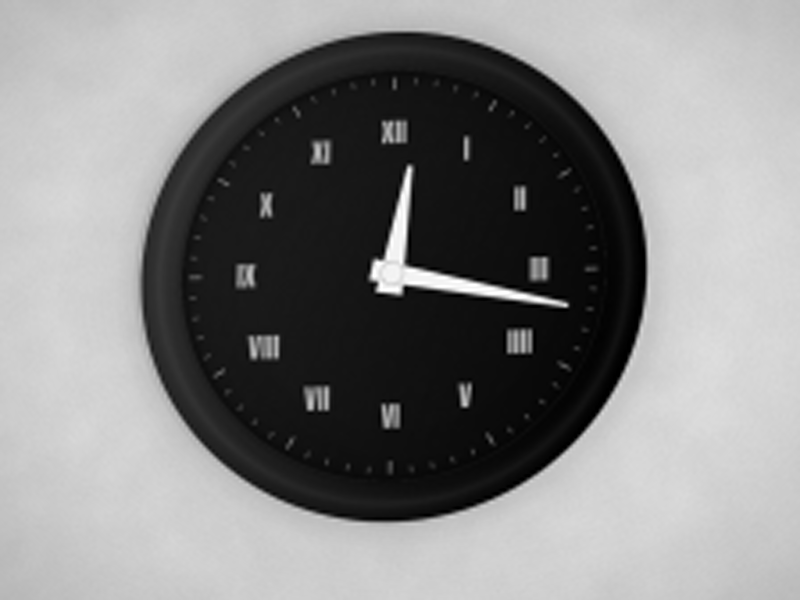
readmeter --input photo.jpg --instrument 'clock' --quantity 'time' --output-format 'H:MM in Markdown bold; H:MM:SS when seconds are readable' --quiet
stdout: **12:17**
